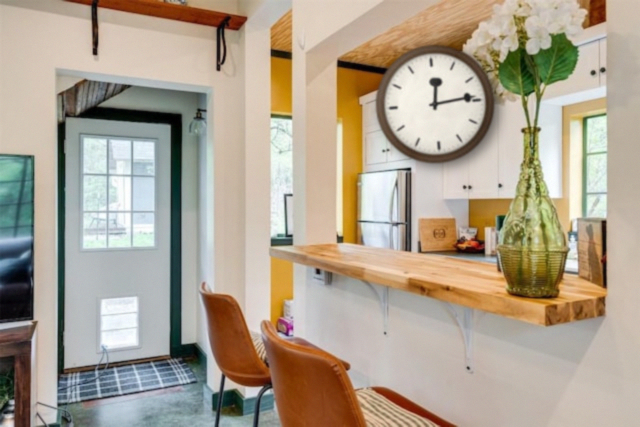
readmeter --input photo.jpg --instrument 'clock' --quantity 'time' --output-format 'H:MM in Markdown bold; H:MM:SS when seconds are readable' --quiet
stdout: **12:14**
